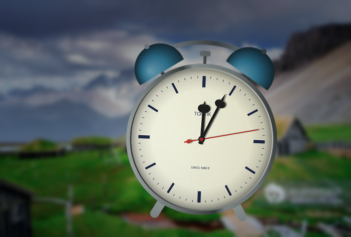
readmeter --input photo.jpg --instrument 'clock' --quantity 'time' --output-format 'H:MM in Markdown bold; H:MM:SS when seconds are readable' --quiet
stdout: **12:04:13**
